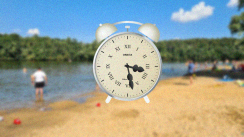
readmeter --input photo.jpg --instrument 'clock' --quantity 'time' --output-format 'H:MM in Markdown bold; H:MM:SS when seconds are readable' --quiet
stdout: **3:28**
